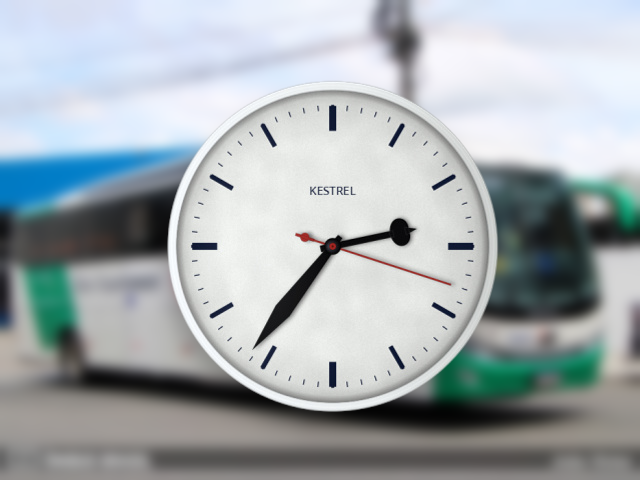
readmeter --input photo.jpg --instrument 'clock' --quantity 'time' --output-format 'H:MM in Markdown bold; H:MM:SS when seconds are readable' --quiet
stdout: **2:36:18**
